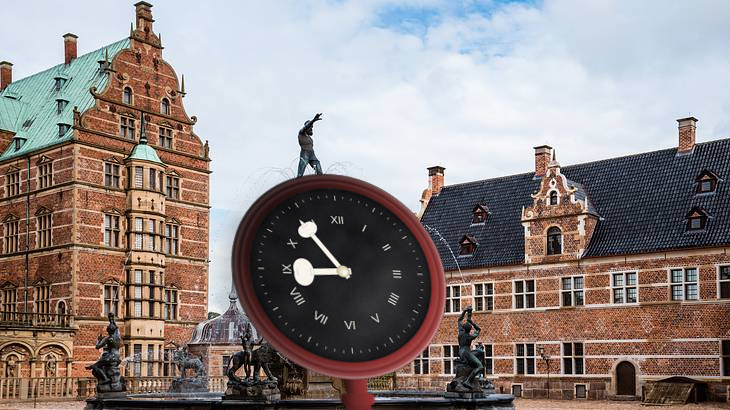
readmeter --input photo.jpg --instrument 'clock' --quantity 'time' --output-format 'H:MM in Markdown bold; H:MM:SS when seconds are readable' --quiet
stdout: **8:54**
